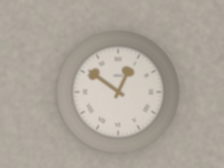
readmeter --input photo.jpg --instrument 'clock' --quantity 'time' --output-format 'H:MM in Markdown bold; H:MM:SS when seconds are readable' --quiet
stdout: **12:51**
